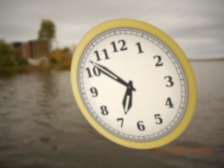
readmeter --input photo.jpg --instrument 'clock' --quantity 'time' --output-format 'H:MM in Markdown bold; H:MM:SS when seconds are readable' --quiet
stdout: **6:52**
